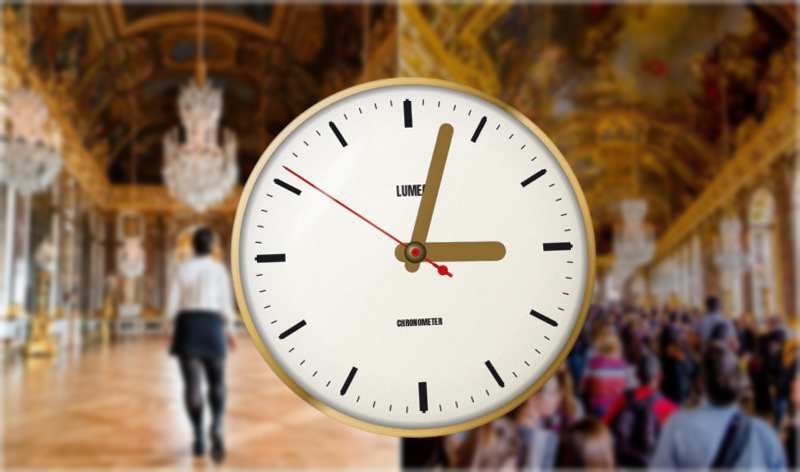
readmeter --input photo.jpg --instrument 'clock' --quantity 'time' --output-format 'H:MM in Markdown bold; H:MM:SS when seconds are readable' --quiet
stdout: **3:02:51**
